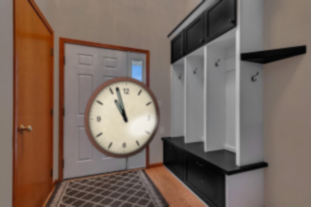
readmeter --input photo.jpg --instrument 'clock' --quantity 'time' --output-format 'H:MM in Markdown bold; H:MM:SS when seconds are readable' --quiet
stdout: **10:57**
